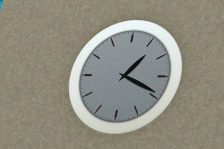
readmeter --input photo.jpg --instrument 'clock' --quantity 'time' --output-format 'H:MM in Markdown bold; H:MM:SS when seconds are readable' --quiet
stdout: **1:19**
